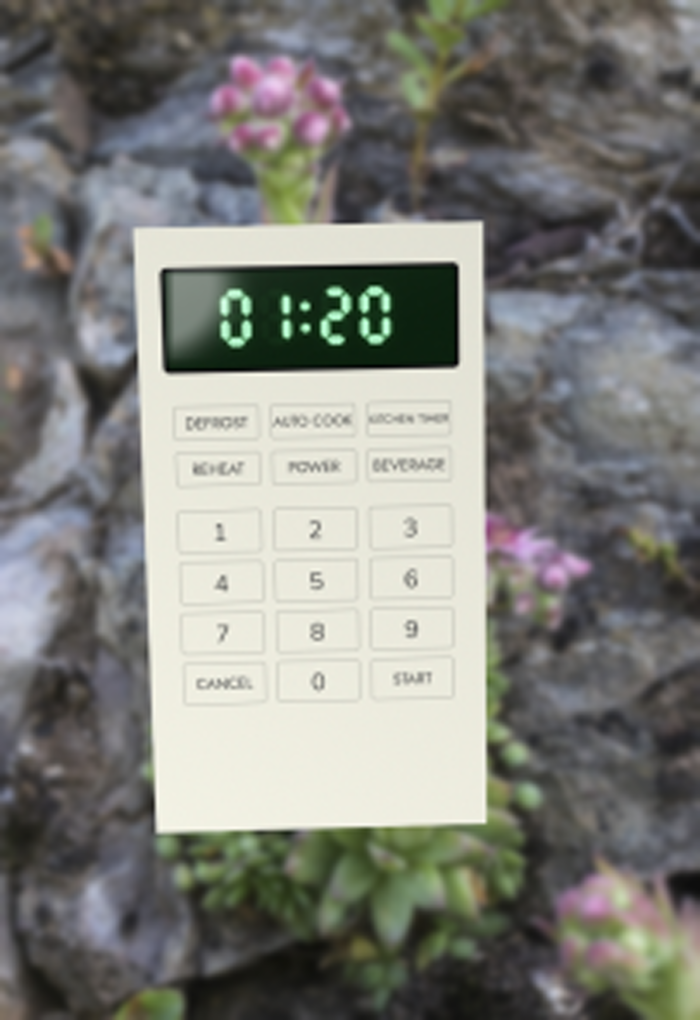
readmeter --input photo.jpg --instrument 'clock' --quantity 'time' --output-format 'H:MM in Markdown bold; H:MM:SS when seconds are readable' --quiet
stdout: **1:20**
